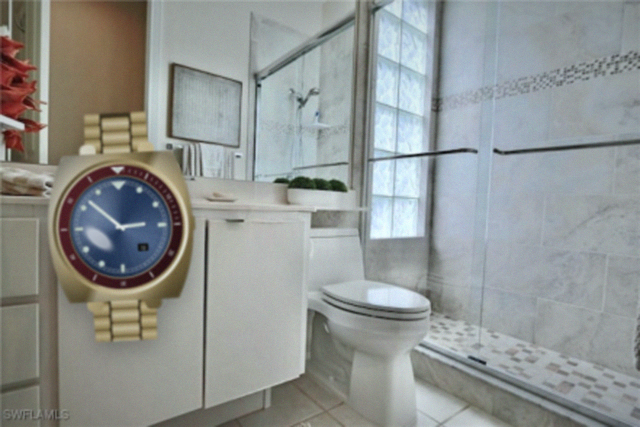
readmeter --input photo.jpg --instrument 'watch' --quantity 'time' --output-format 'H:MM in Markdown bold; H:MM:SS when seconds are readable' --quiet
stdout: **2:52**
